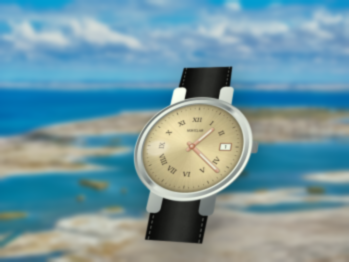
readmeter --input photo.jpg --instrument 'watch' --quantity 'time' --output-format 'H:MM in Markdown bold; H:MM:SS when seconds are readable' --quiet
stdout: **1:22**
